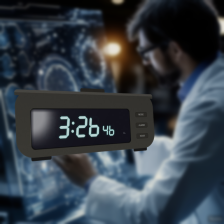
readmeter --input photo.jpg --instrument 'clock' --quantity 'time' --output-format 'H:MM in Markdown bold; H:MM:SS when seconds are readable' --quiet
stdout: **3:26:46**
